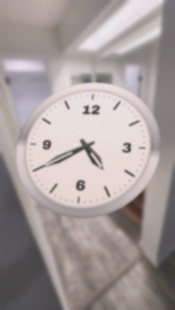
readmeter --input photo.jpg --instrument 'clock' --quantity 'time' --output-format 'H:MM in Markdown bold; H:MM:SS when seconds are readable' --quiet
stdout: **4:40**
